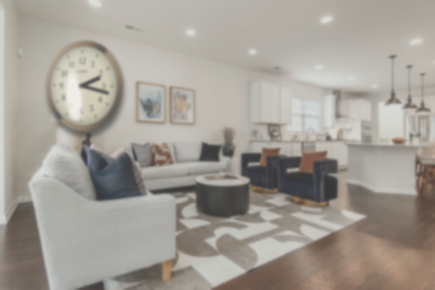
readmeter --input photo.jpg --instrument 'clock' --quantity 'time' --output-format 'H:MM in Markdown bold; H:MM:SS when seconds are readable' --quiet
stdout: **2:17**
